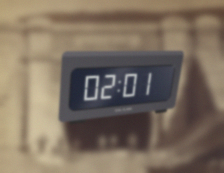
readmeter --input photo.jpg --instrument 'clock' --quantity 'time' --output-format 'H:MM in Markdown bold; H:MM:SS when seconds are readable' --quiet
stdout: **2:01**
